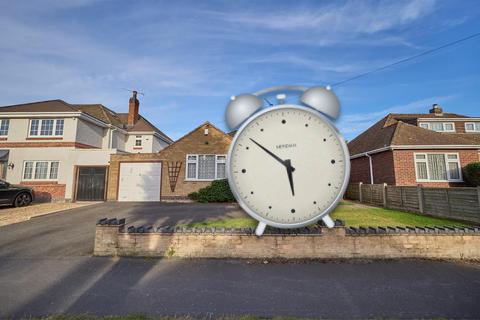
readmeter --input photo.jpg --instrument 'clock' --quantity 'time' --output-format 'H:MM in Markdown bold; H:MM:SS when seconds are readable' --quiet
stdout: **5:52**
